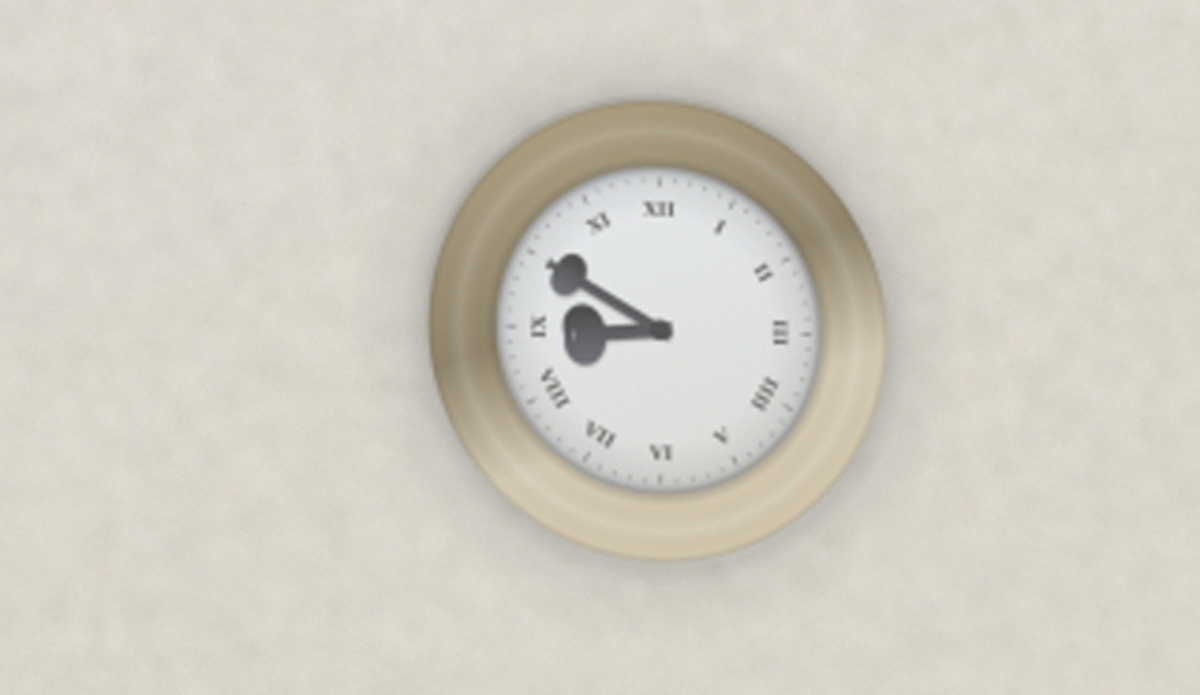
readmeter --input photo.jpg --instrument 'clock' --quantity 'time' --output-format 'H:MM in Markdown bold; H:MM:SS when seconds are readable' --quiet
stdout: **8:50**
